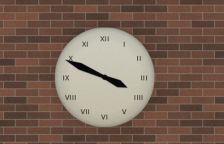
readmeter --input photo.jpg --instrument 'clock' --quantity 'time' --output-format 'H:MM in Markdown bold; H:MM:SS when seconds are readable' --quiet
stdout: **3:49**
